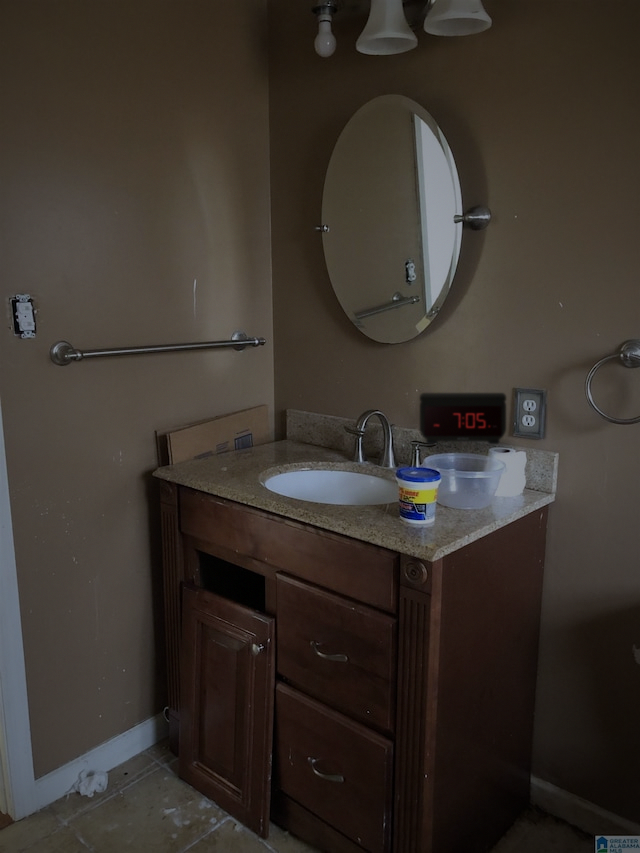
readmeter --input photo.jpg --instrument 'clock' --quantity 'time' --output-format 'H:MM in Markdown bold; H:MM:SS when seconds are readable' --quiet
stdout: **7:05**
